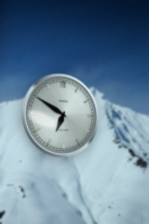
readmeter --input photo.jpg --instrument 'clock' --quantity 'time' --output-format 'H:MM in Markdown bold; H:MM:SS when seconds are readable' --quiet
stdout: **6:50**
